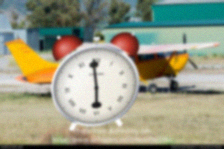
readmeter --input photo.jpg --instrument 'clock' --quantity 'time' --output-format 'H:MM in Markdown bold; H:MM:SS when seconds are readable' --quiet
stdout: **5:59**
